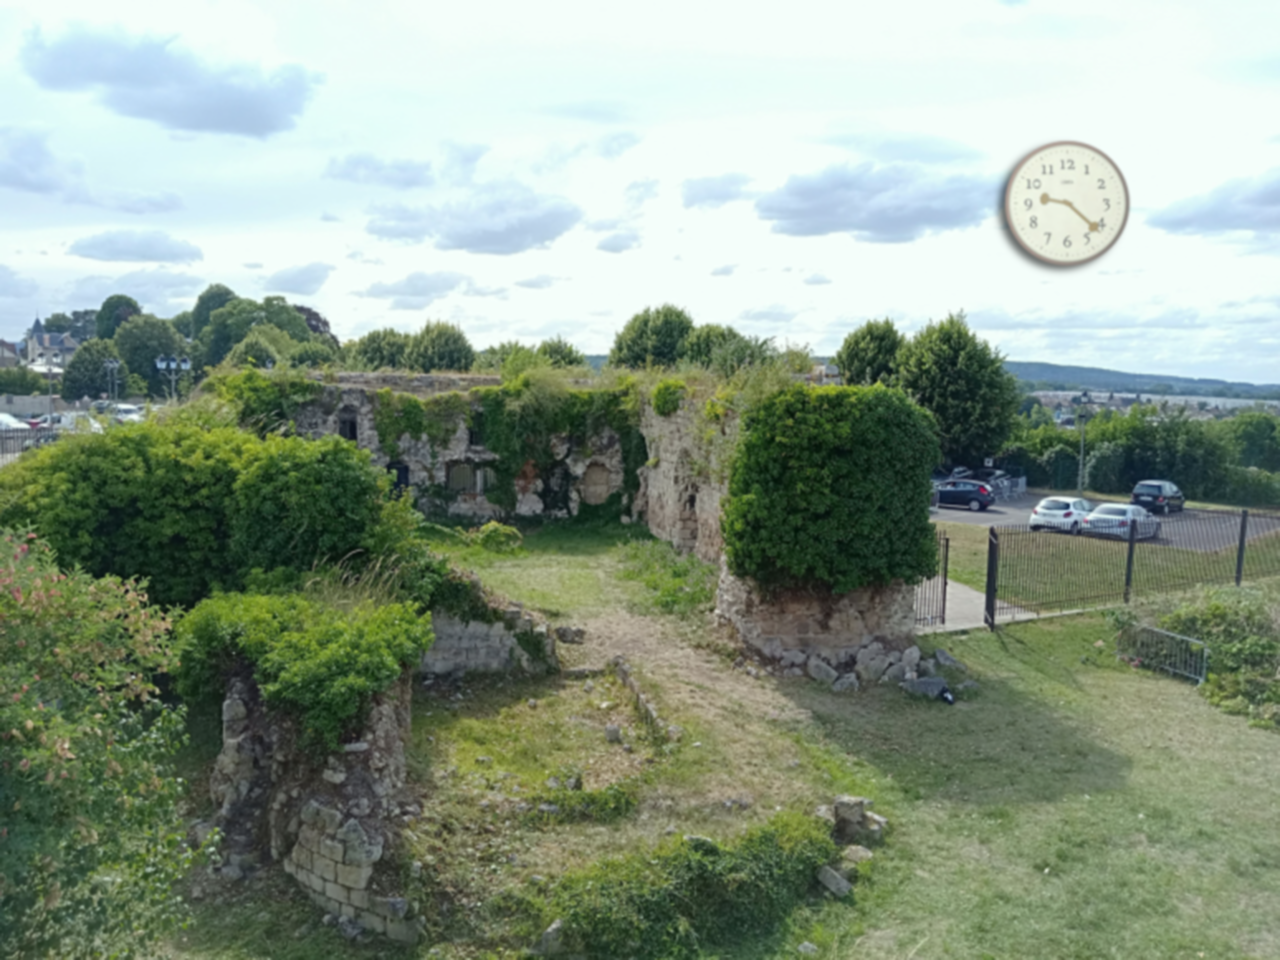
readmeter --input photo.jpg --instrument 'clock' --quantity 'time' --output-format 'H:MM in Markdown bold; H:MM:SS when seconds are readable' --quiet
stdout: **9:22**
